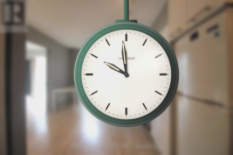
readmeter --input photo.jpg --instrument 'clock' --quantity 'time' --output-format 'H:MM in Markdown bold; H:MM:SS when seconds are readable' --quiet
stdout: **9:59**
